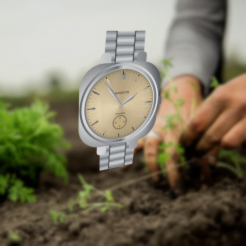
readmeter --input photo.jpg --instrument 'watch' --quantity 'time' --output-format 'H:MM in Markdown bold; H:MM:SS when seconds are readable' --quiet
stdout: **1:54**
